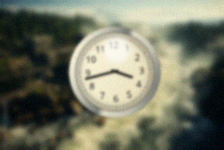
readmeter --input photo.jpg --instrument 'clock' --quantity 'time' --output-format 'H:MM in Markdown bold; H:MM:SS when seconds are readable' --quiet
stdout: **3:43**
